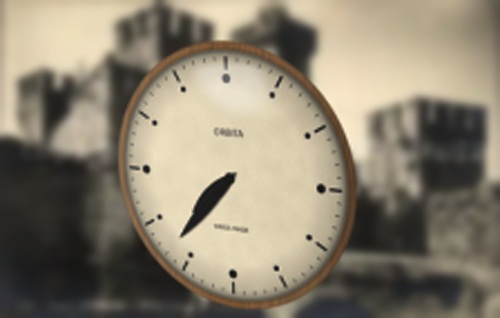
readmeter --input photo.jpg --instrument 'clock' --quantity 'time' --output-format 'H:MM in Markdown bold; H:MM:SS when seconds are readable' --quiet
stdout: **7:37**
